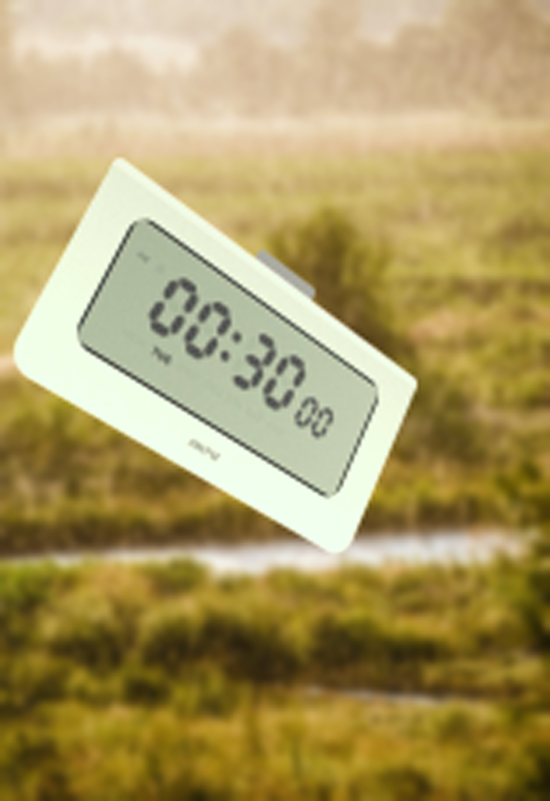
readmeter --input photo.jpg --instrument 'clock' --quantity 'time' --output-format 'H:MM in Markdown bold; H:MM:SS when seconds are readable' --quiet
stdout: **0:30:00**
